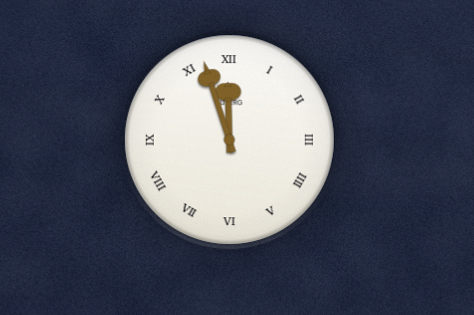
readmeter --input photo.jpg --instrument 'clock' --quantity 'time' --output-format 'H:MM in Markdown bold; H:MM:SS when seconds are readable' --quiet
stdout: **11:57**
